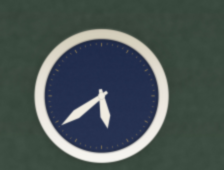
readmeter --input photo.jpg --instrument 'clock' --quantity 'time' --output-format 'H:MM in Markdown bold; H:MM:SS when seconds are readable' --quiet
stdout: **5:39**
